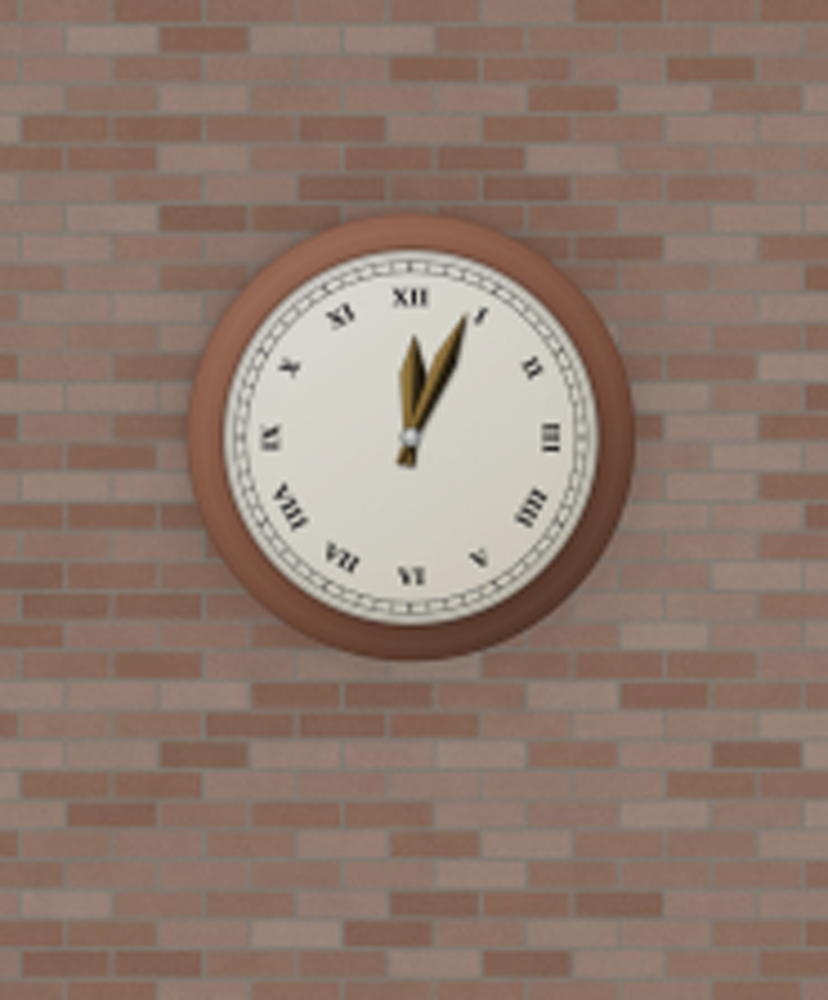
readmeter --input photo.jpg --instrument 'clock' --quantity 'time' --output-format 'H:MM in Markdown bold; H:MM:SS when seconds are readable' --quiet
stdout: **12:04**
